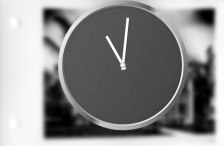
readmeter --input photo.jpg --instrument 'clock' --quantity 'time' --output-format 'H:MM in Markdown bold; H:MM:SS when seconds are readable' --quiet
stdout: **11:01**
